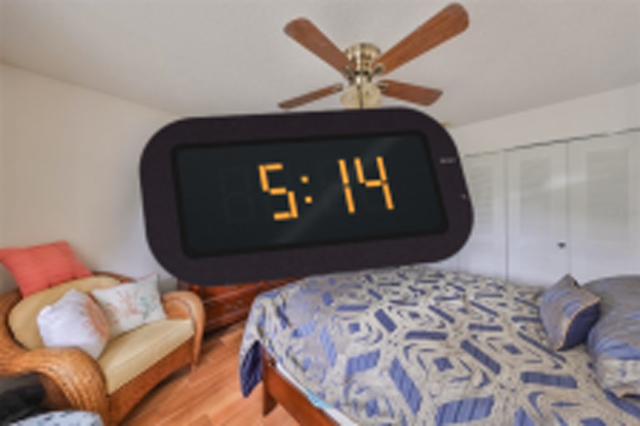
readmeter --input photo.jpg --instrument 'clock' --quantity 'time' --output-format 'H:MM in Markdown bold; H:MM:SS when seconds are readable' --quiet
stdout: **5:14**
